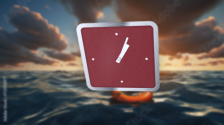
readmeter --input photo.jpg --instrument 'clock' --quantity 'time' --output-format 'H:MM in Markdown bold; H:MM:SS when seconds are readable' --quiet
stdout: **1:04**
